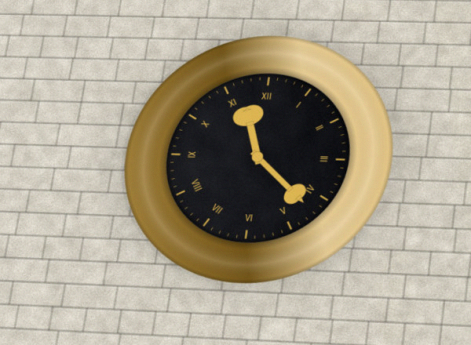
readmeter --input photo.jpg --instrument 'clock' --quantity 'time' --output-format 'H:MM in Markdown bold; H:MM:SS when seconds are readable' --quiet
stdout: **11:22**
